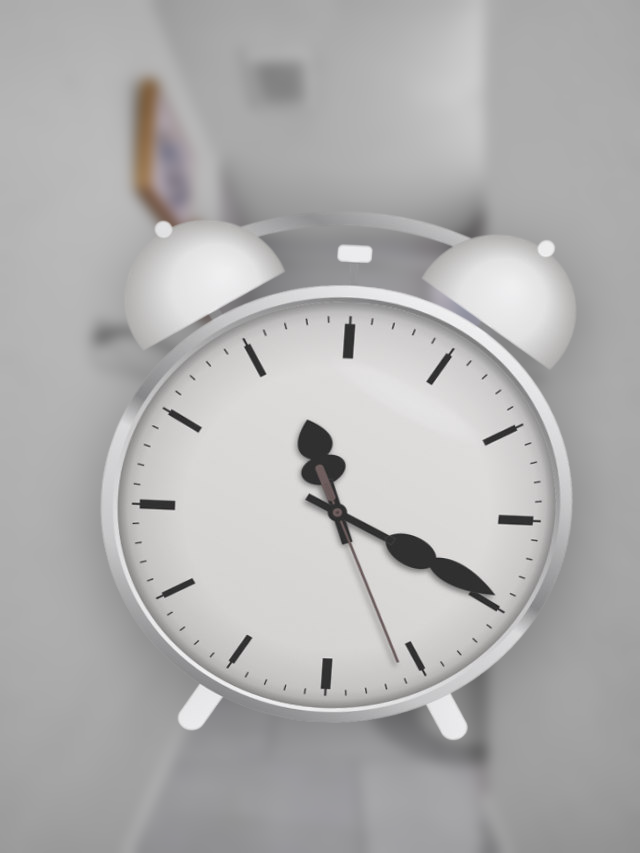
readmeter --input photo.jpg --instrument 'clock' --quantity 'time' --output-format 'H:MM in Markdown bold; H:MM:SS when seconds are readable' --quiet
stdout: **11:19:26**
